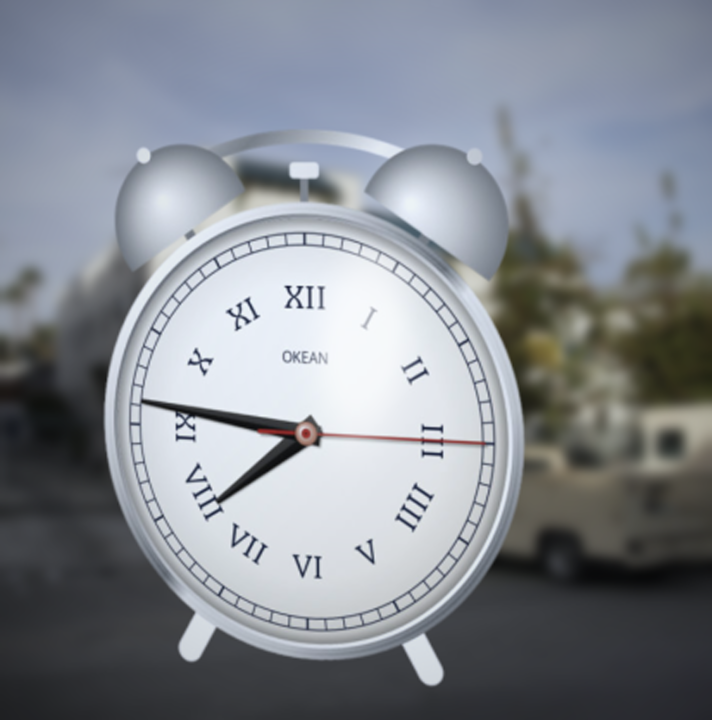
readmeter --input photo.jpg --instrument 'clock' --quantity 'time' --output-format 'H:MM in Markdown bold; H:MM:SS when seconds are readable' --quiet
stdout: **7:46:15**
